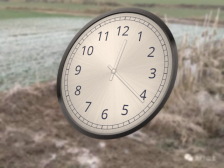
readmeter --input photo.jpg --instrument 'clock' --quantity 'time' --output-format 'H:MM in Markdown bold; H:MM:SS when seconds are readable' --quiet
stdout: **12:21**
